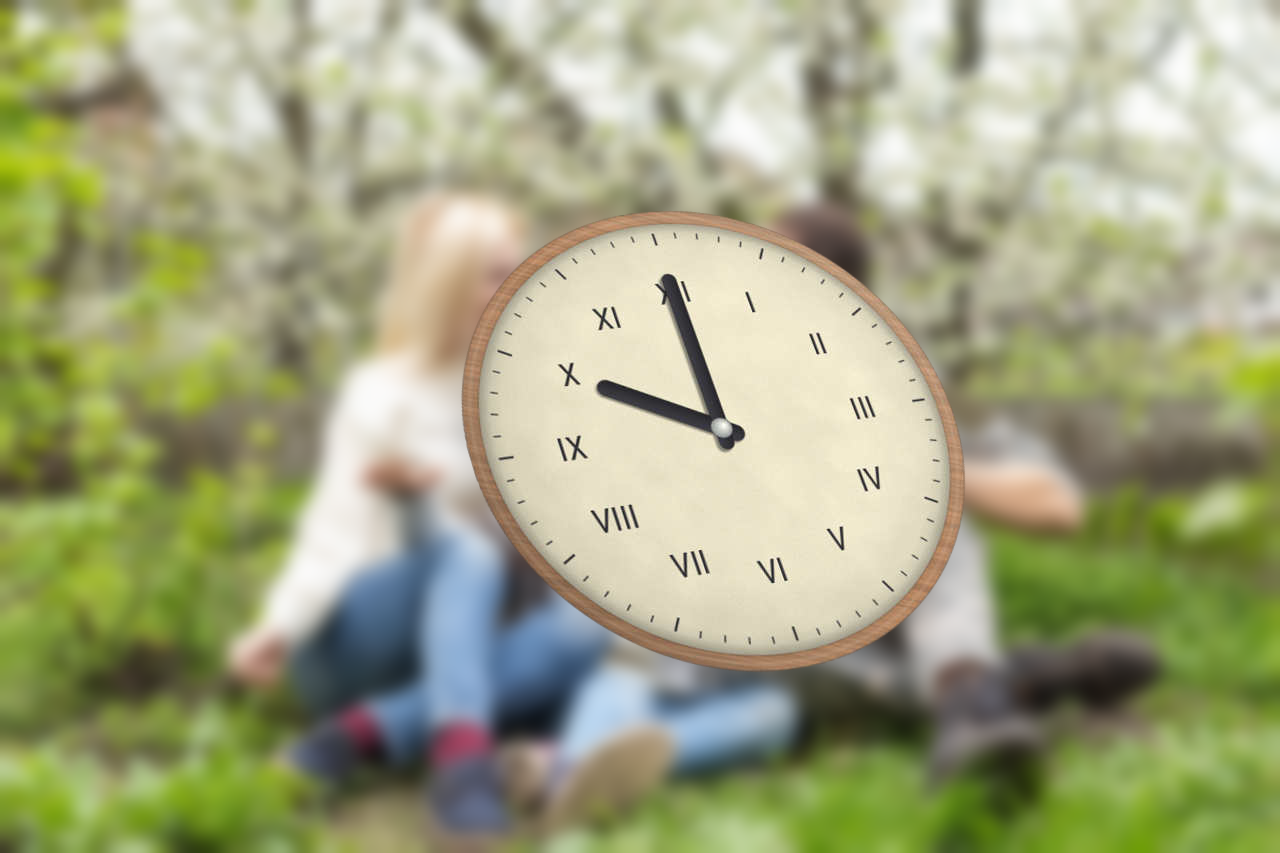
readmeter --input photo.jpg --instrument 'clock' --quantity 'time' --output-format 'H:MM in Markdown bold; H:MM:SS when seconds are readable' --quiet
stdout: **10:00**
